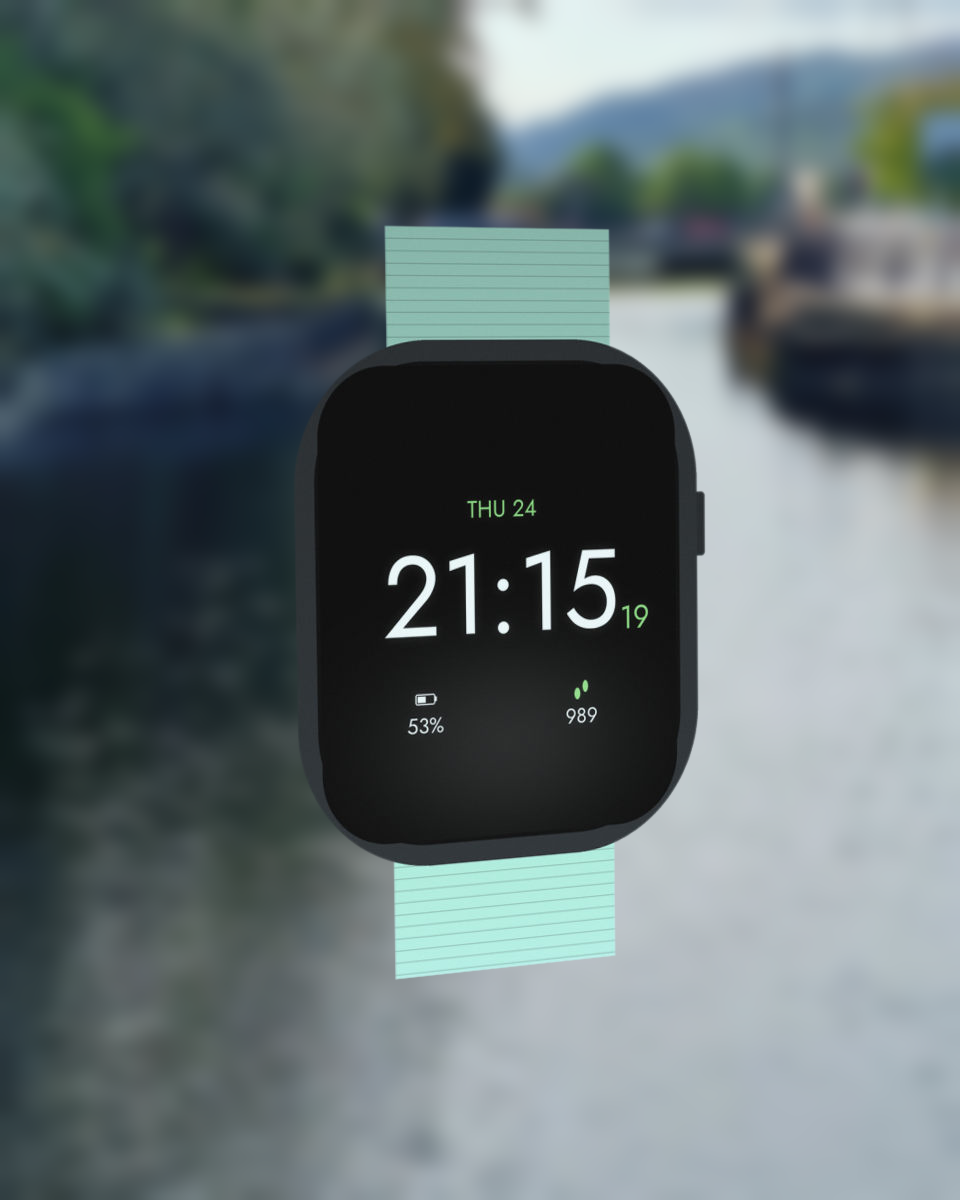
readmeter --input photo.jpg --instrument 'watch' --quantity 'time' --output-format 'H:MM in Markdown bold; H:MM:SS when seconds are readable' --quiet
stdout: **21:15:19**
